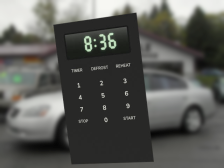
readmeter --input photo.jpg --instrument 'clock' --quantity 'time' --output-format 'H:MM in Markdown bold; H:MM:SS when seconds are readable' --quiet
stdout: **8:36**
